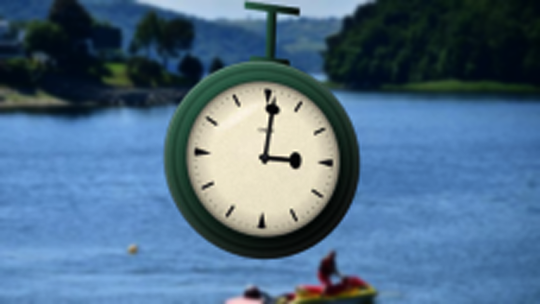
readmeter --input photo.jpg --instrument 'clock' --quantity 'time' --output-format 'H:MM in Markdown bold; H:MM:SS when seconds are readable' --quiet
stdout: **3:01**
